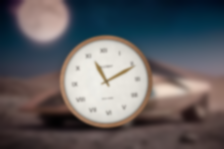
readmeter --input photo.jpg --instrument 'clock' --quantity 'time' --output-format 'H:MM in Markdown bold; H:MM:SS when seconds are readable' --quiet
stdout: **11:11**
